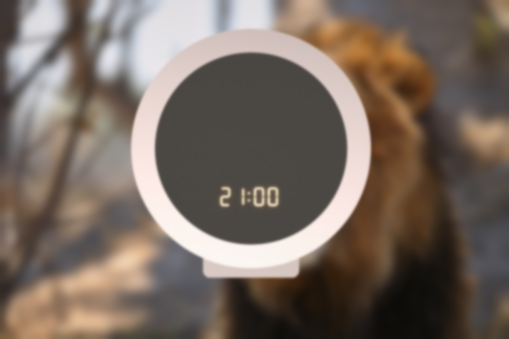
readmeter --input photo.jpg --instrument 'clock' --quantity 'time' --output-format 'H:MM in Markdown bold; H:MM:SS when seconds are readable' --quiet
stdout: **21:00**
